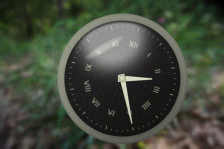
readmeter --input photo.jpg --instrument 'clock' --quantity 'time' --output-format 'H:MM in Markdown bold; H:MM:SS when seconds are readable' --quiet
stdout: **2:25**
